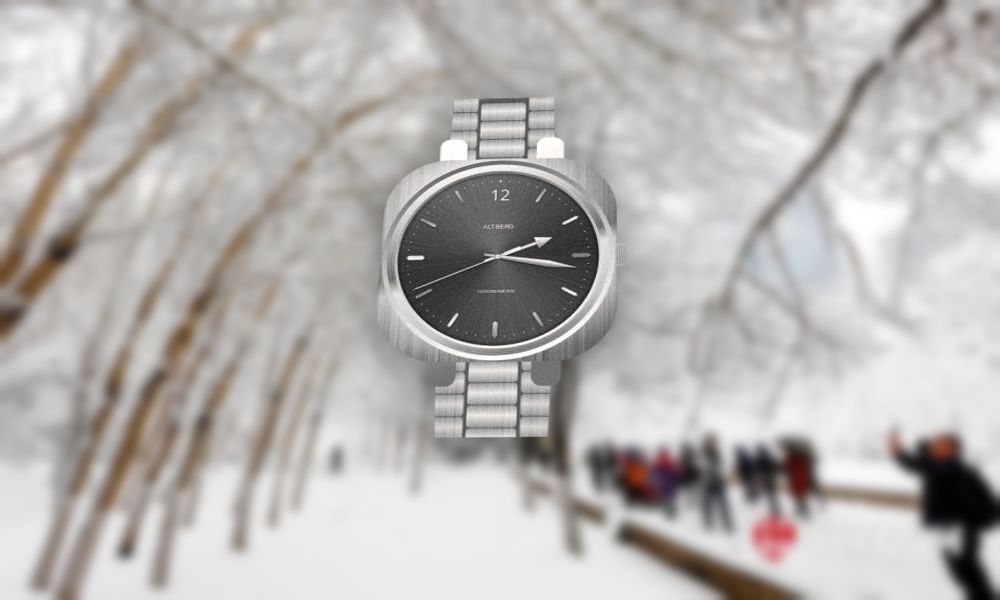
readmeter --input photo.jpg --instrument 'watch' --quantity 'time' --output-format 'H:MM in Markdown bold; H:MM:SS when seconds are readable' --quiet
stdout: **2:16:41**
